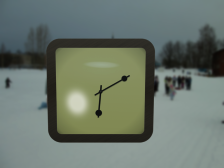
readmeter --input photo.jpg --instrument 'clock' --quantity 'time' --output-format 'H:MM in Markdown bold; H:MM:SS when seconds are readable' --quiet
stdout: **6:10**
